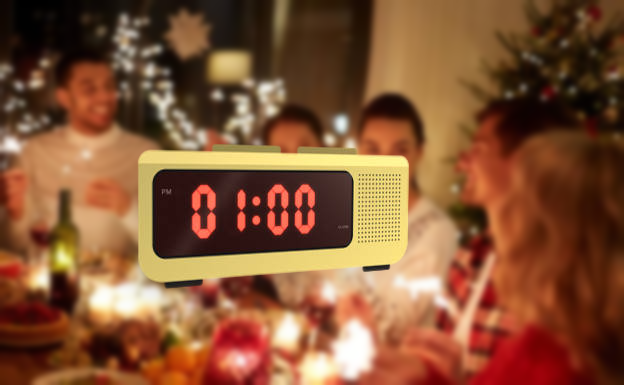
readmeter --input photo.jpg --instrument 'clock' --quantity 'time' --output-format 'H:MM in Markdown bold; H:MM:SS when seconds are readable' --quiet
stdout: **1:00**
